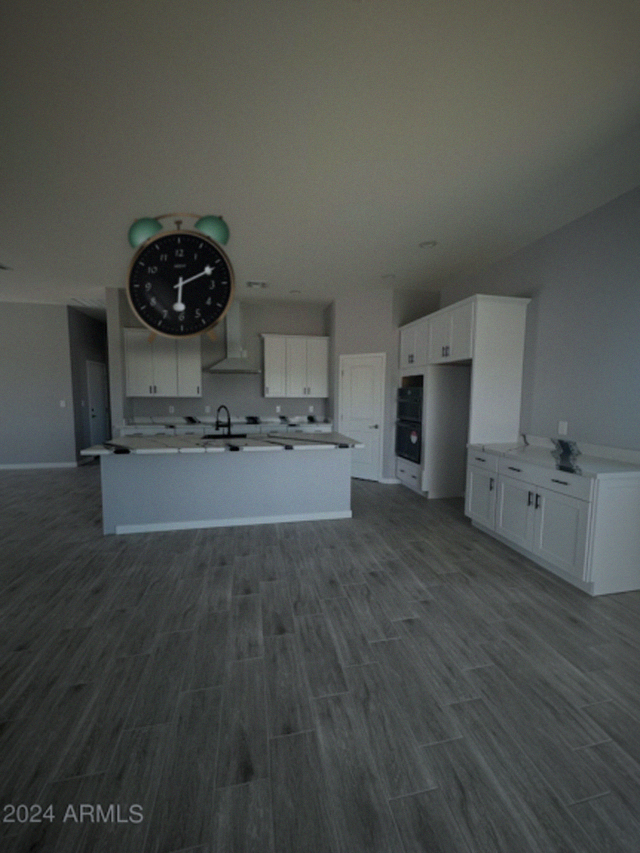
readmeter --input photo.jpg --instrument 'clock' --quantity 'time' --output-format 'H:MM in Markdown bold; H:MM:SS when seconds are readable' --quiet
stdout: **6:11**
